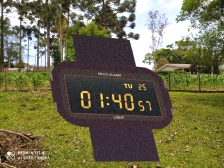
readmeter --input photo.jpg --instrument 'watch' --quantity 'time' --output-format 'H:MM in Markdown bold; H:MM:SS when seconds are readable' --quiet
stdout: **1:40:57**
